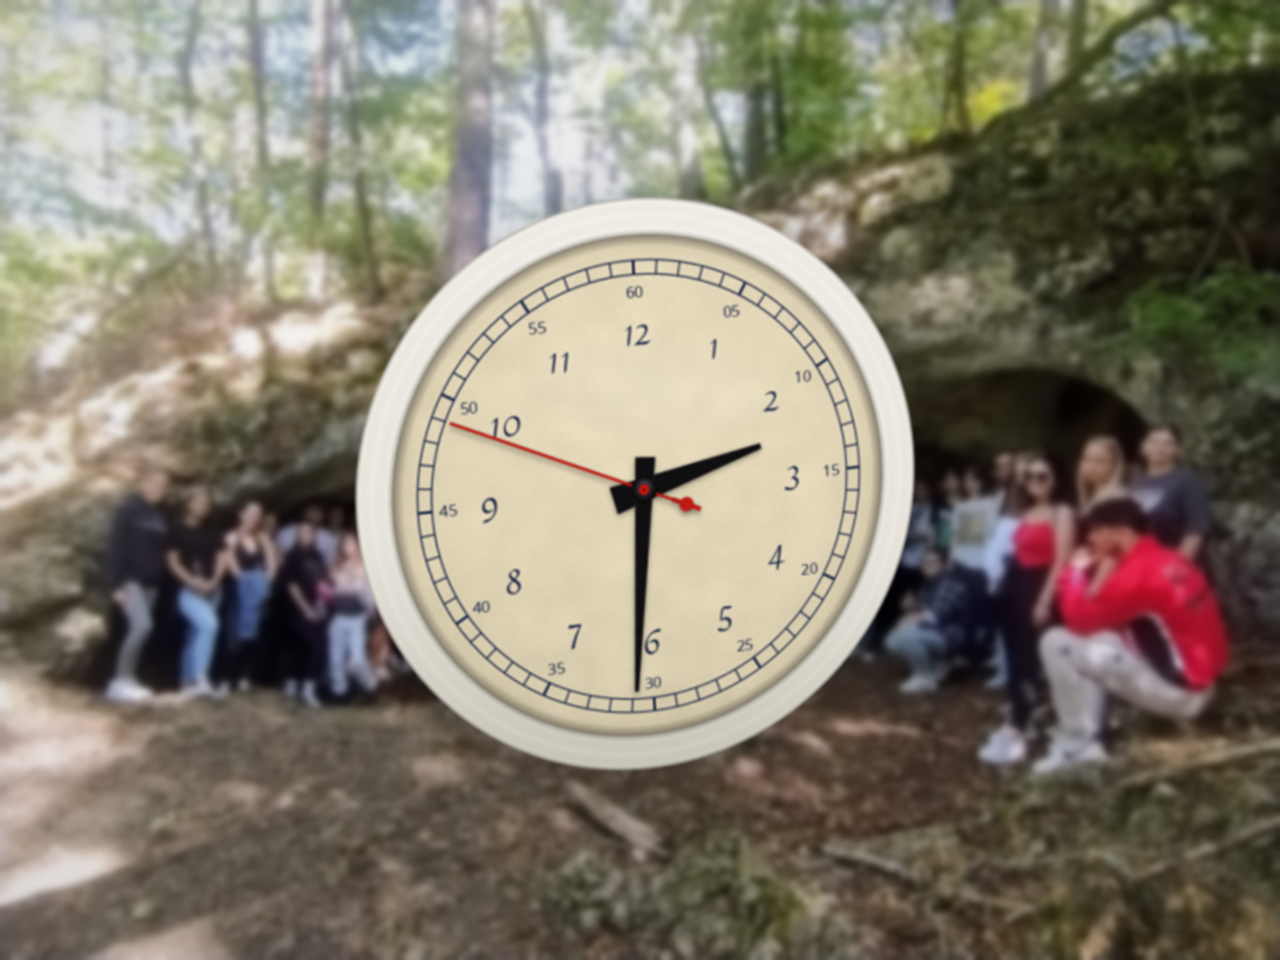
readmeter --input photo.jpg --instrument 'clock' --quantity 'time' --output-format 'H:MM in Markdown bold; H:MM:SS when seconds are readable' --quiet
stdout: **2:30:49**
